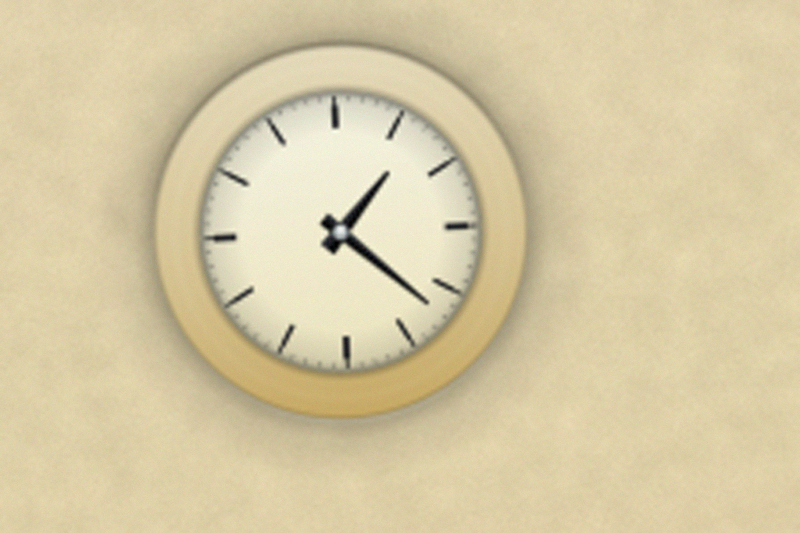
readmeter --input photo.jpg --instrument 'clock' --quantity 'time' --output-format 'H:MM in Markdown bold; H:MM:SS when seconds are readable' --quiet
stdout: **1:22**
